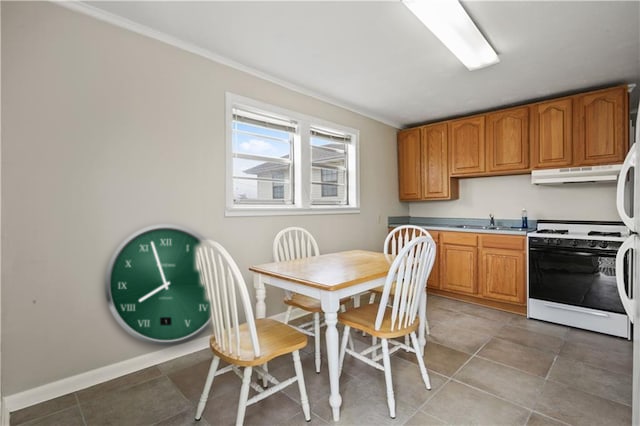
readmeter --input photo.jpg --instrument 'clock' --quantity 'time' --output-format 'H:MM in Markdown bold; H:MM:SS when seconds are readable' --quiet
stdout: **7:57**
